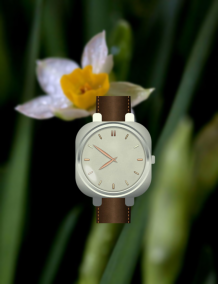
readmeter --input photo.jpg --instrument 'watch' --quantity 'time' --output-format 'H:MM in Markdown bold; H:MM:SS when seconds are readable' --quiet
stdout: **7:51**
